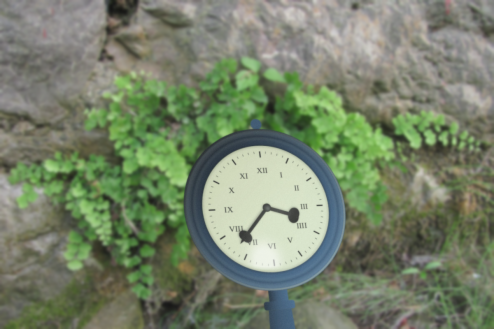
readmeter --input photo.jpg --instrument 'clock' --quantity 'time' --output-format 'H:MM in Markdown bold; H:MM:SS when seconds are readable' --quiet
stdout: **3:37**
